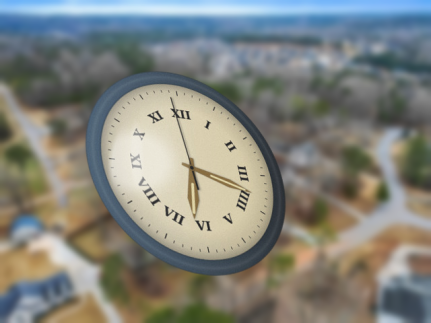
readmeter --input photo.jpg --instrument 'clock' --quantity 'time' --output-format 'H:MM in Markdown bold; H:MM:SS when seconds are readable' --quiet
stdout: **6:17:59**
